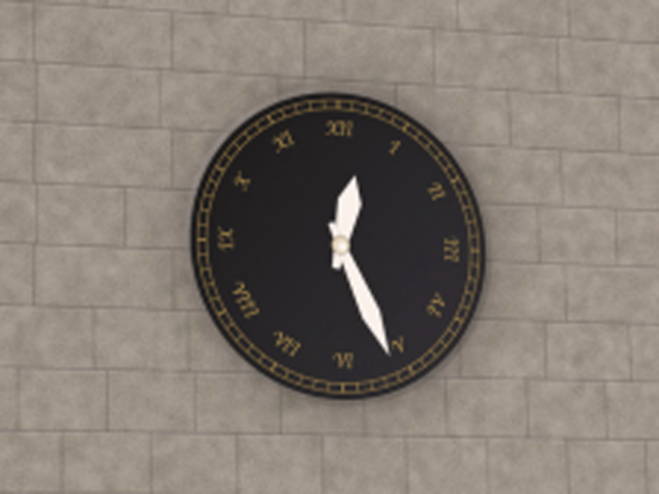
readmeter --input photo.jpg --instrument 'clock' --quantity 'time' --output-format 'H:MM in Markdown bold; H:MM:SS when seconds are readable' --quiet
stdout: **12:26**
